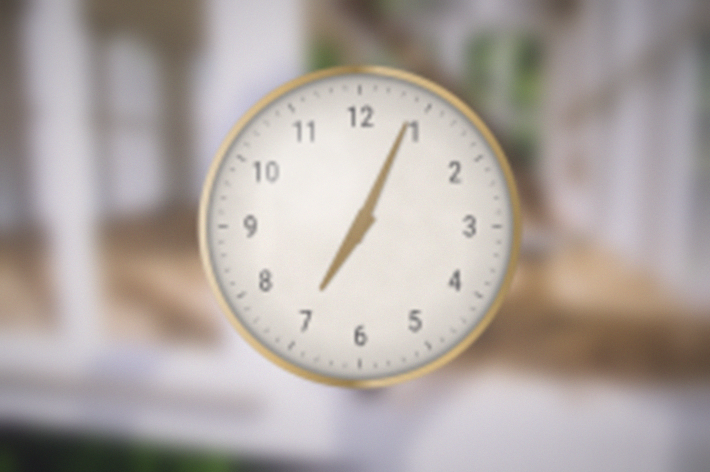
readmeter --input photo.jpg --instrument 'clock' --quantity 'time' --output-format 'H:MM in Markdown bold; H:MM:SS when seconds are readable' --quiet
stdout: **7:04**
